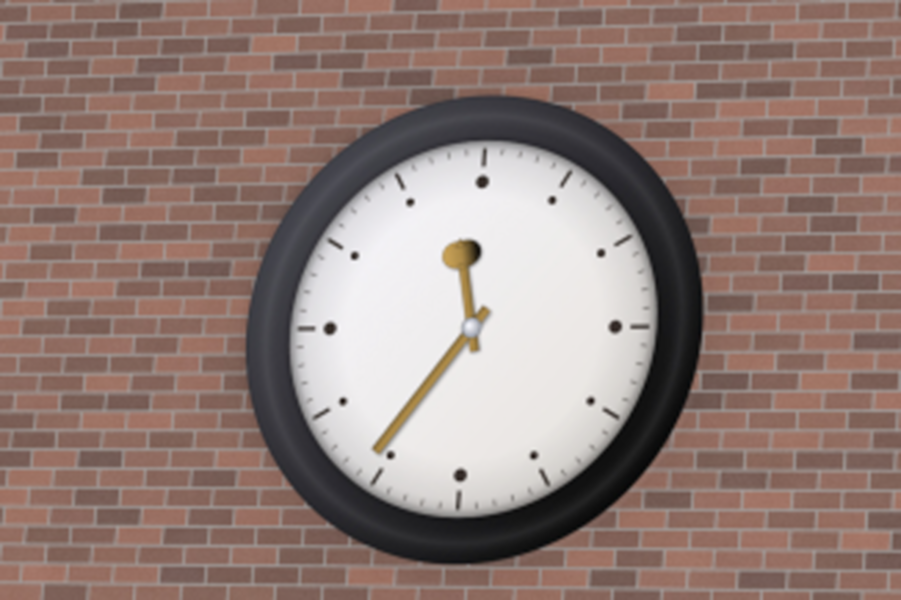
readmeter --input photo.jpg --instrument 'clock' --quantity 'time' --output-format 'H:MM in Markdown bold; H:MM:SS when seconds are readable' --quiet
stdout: **11:36**
